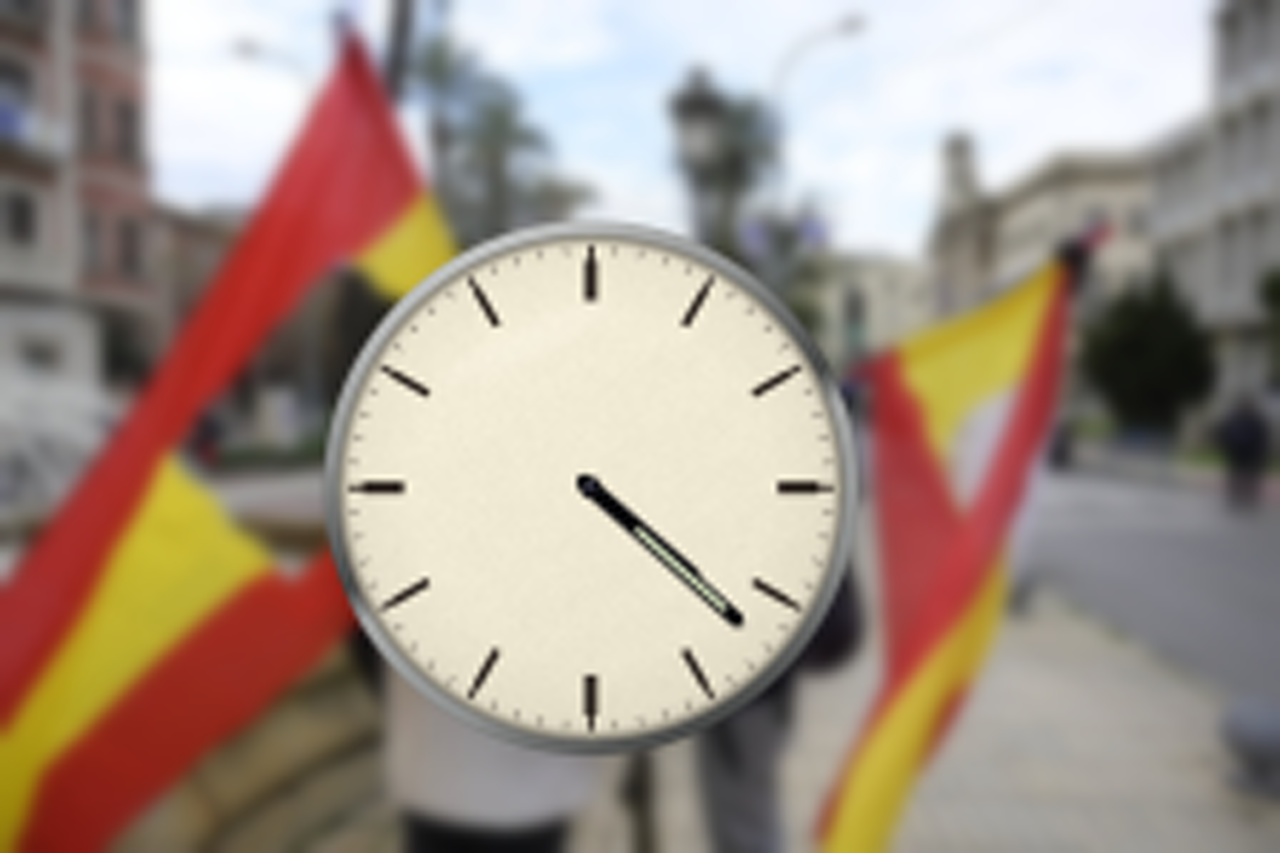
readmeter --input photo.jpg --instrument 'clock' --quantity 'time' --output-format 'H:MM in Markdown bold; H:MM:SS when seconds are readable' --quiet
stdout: **4:22**
